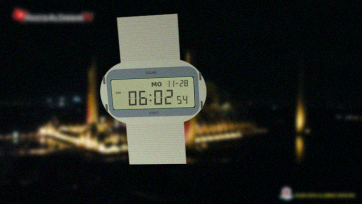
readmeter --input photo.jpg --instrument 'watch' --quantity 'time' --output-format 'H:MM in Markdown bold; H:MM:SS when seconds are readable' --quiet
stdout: **6:02:54**
